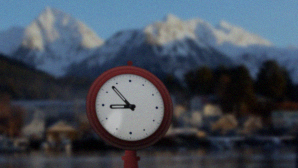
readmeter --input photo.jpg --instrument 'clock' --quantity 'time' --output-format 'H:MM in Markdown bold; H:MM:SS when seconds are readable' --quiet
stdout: **8:53**
